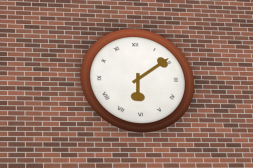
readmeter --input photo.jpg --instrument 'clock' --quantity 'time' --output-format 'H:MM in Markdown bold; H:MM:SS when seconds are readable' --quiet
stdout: **6:09**
